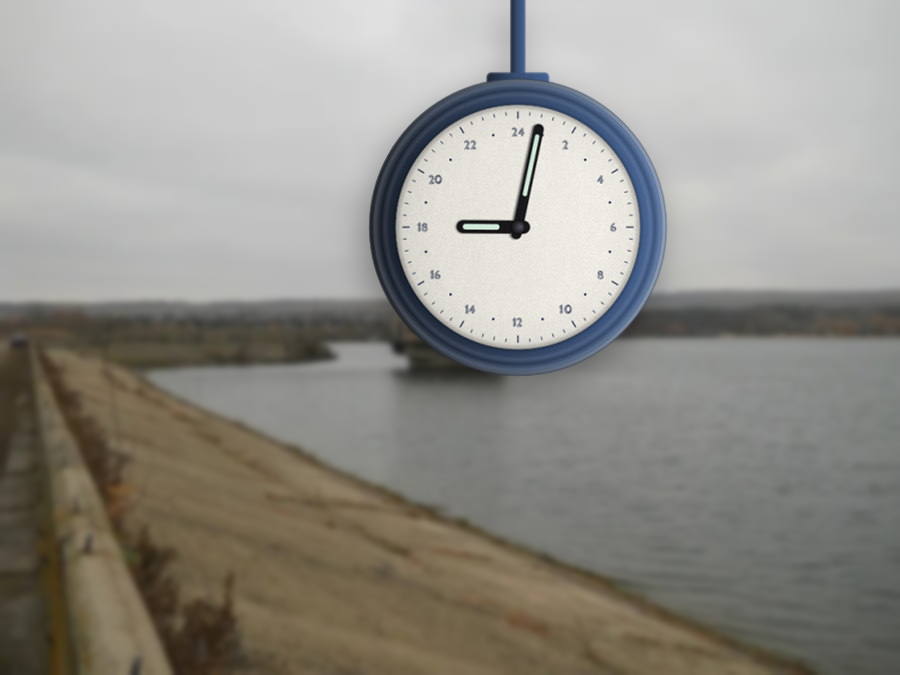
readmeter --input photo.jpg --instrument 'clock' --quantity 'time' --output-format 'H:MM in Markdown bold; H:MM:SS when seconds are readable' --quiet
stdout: **18:02**
